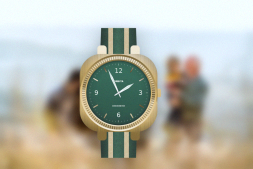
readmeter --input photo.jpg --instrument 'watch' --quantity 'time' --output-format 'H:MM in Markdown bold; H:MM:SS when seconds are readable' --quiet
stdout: **1:56**
